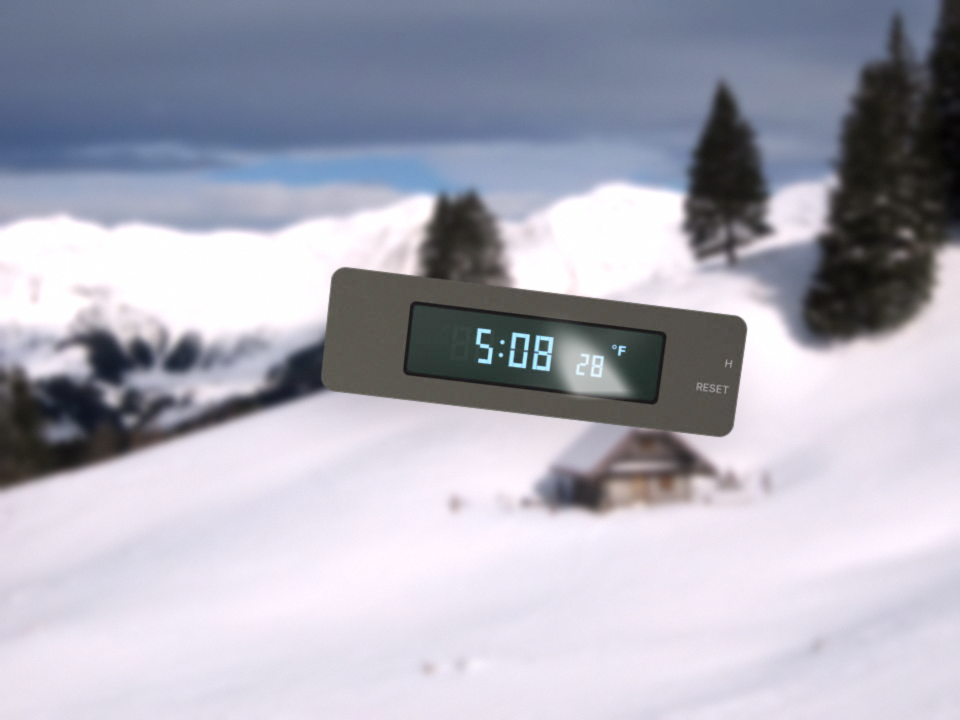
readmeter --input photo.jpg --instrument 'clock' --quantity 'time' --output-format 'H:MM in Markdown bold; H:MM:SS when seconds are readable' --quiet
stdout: **5:08**
